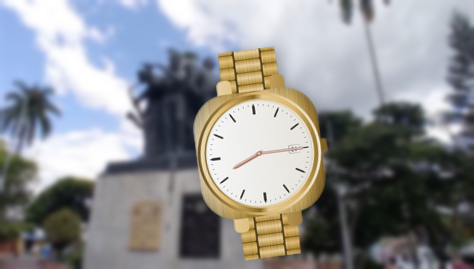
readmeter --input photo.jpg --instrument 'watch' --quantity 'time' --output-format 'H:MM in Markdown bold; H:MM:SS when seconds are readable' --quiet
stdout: **8:15**
